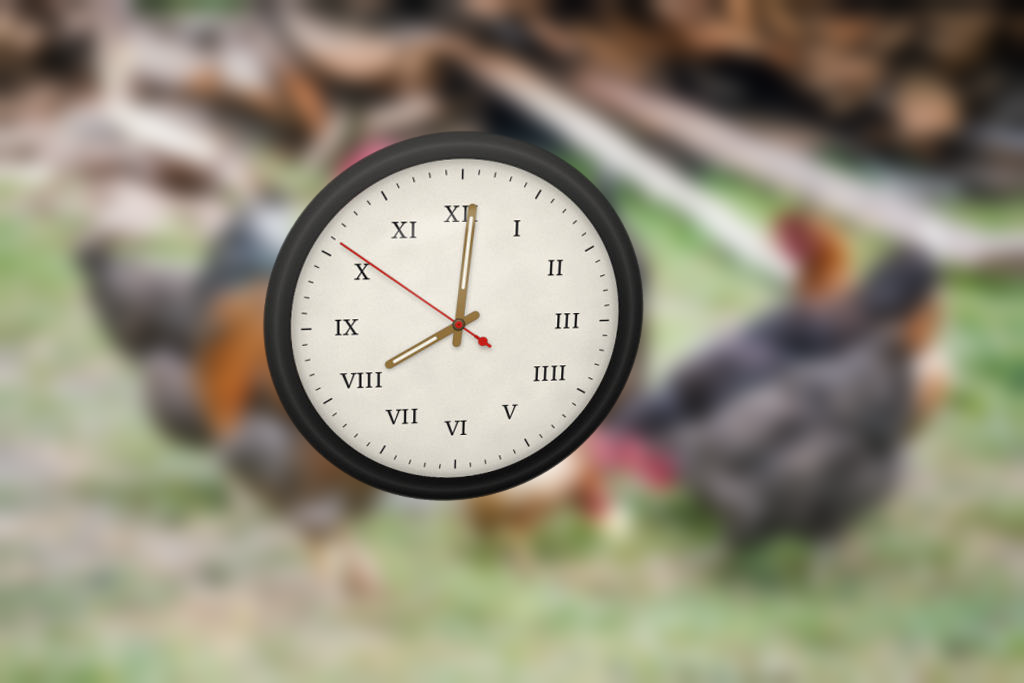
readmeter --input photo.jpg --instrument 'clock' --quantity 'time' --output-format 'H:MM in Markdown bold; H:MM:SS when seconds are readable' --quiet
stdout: **8:00:51**
